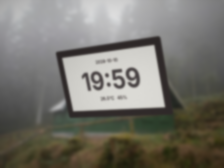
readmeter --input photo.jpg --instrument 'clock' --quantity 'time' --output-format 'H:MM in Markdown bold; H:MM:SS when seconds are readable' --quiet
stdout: **19:59**
